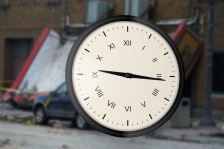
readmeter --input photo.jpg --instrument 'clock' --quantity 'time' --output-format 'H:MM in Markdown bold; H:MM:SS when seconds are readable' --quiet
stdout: **9:16**
